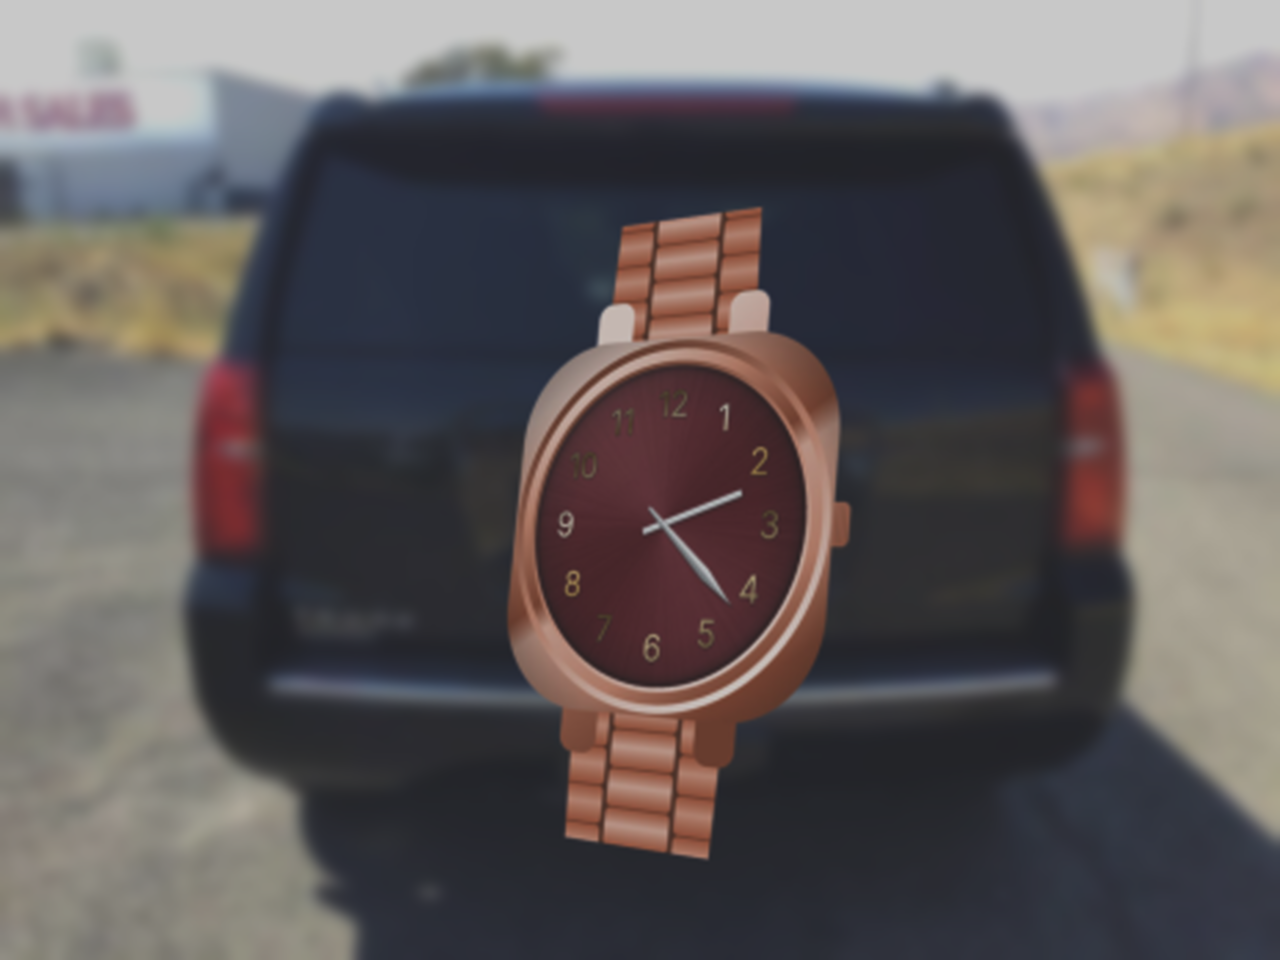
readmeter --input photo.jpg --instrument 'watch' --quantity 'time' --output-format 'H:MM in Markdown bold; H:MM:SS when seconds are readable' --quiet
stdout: **2:22**
